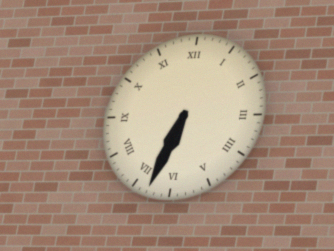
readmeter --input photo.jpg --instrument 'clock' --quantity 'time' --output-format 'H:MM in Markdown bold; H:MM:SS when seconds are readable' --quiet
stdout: **6:33**
